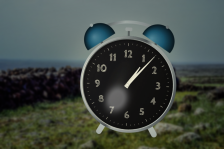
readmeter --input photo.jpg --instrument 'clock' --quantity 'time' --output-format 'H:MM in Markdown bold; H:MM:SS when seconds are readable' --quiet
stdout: **1:07**
